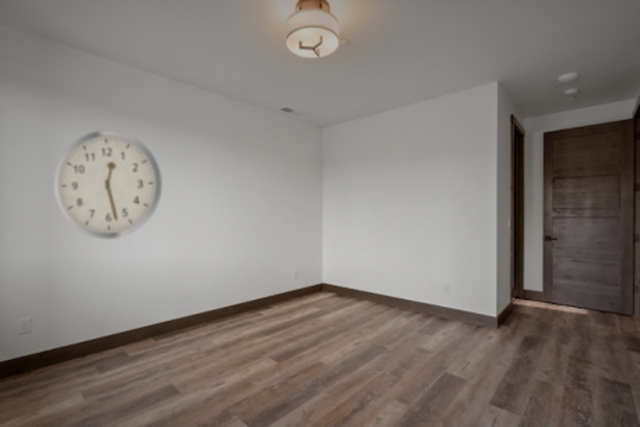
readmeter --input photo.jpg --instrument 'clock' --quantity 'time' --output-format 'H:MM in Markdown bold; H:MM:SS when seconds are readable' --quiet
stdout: **12:28**
